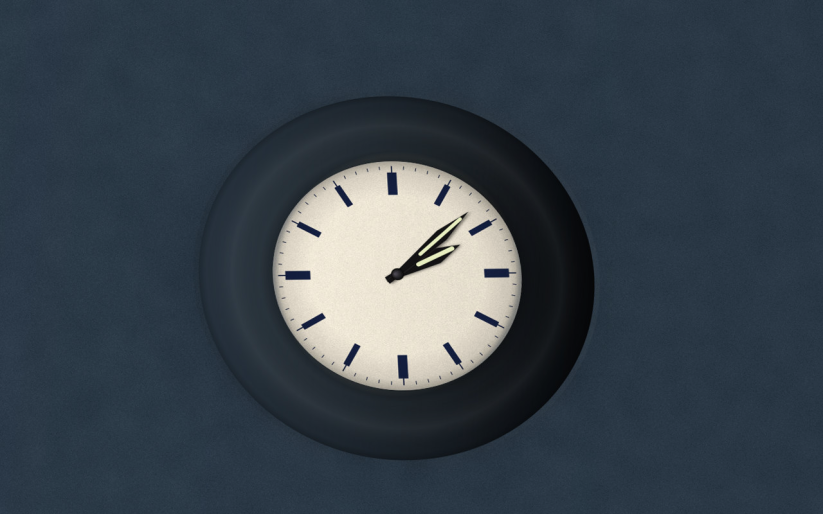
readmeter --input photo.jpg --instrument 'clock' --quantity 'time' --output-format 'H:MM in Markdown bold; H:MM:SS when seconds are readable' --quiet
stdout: **2:08**
